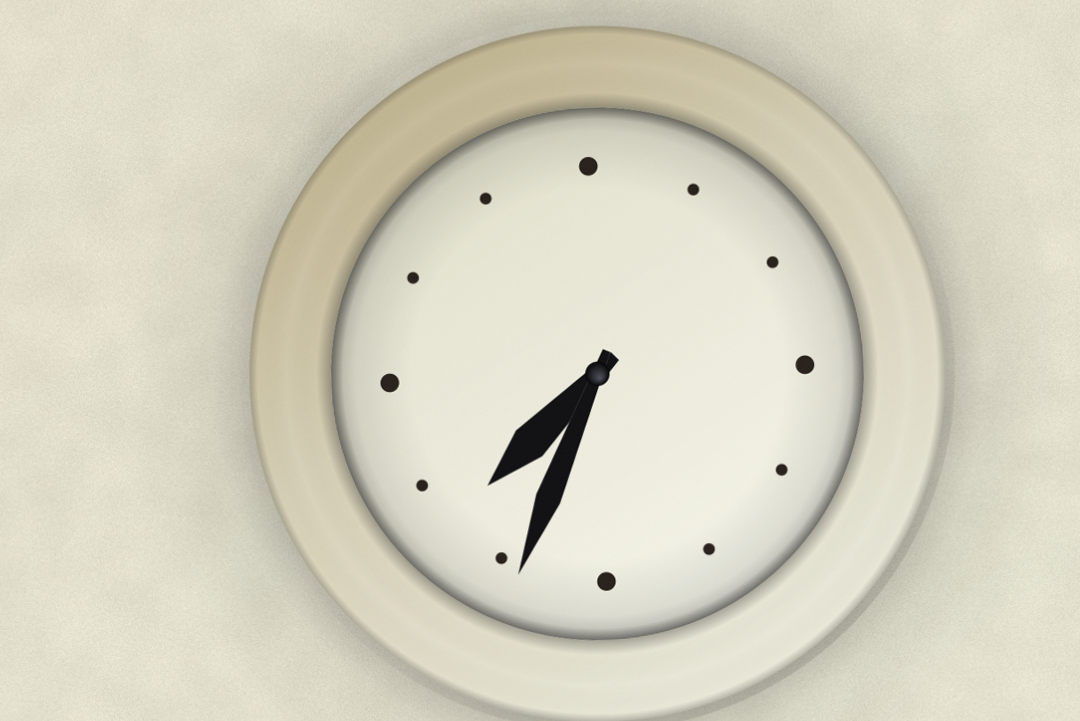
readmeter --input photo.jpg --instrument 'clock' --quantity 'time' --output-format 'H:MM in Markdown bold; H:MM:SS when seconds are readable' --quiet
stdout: **7:34**
